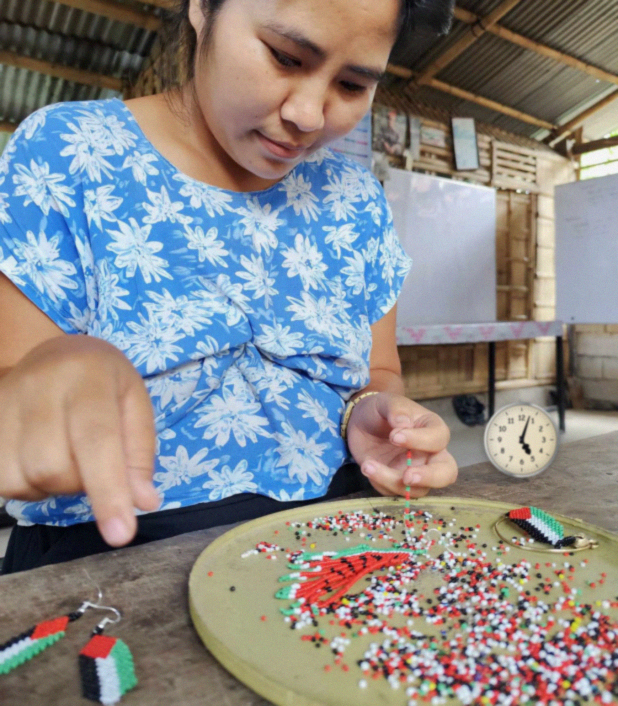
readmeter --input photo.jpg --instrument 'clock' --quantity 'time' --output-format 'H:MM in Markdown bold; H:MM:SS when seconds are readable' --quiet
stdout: **5:03**
